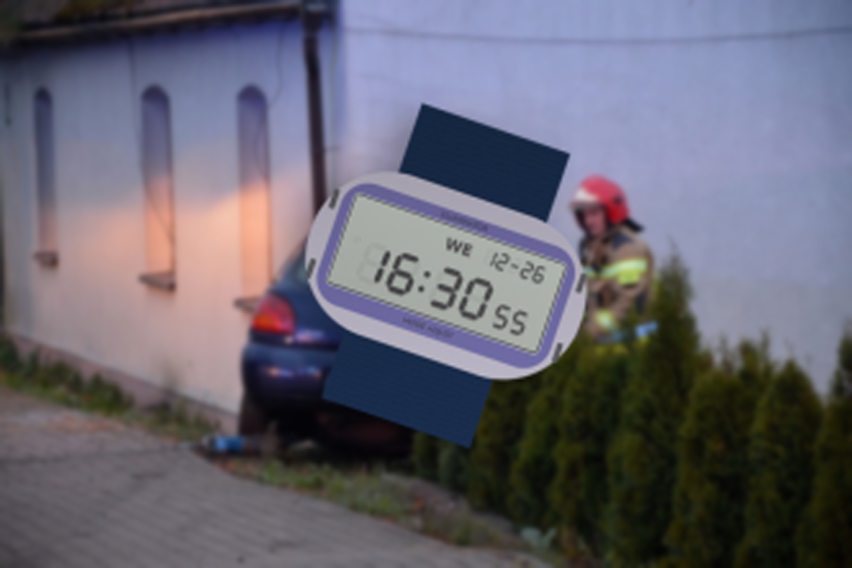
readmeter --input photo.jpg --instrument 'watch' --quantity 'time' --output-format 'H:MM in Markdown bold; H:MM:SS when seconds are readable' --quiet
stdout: **16:30:55**
